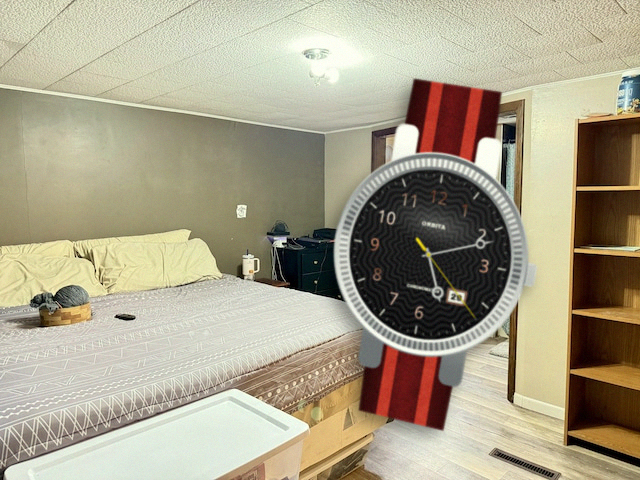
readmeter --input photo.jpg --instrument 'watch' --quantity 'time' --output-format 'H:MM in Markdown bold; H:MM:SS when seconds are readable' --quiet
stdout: **5:11:22**
